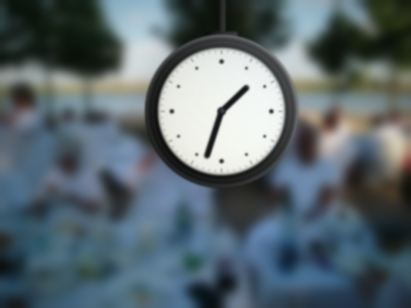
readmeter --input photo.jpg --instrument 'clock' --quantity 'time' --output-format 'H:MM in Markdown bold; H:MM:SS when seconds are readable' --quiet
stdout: **1:33**
